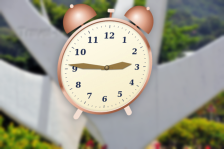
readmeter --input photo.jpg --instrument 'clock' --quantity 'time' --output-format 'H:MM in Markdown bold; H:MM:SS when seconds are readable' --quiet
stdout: **2:46**
